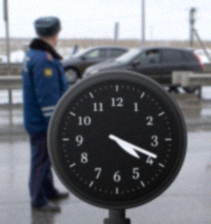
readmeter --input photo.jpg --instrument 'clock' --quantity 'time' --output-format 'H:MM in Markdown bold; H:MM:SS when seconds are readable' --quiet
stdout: **4:19**
